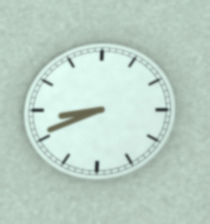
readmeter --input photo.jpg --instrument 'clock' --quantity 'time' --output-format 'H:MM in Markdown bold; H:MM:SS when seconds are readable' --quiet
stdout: **8:41**
